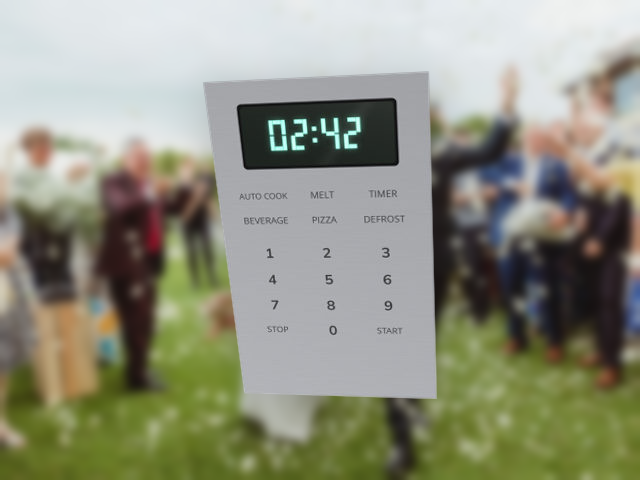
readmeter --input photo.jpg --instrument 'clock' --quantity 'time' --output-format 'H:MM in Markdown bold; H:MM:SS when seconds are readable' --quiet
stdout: **2:42**
